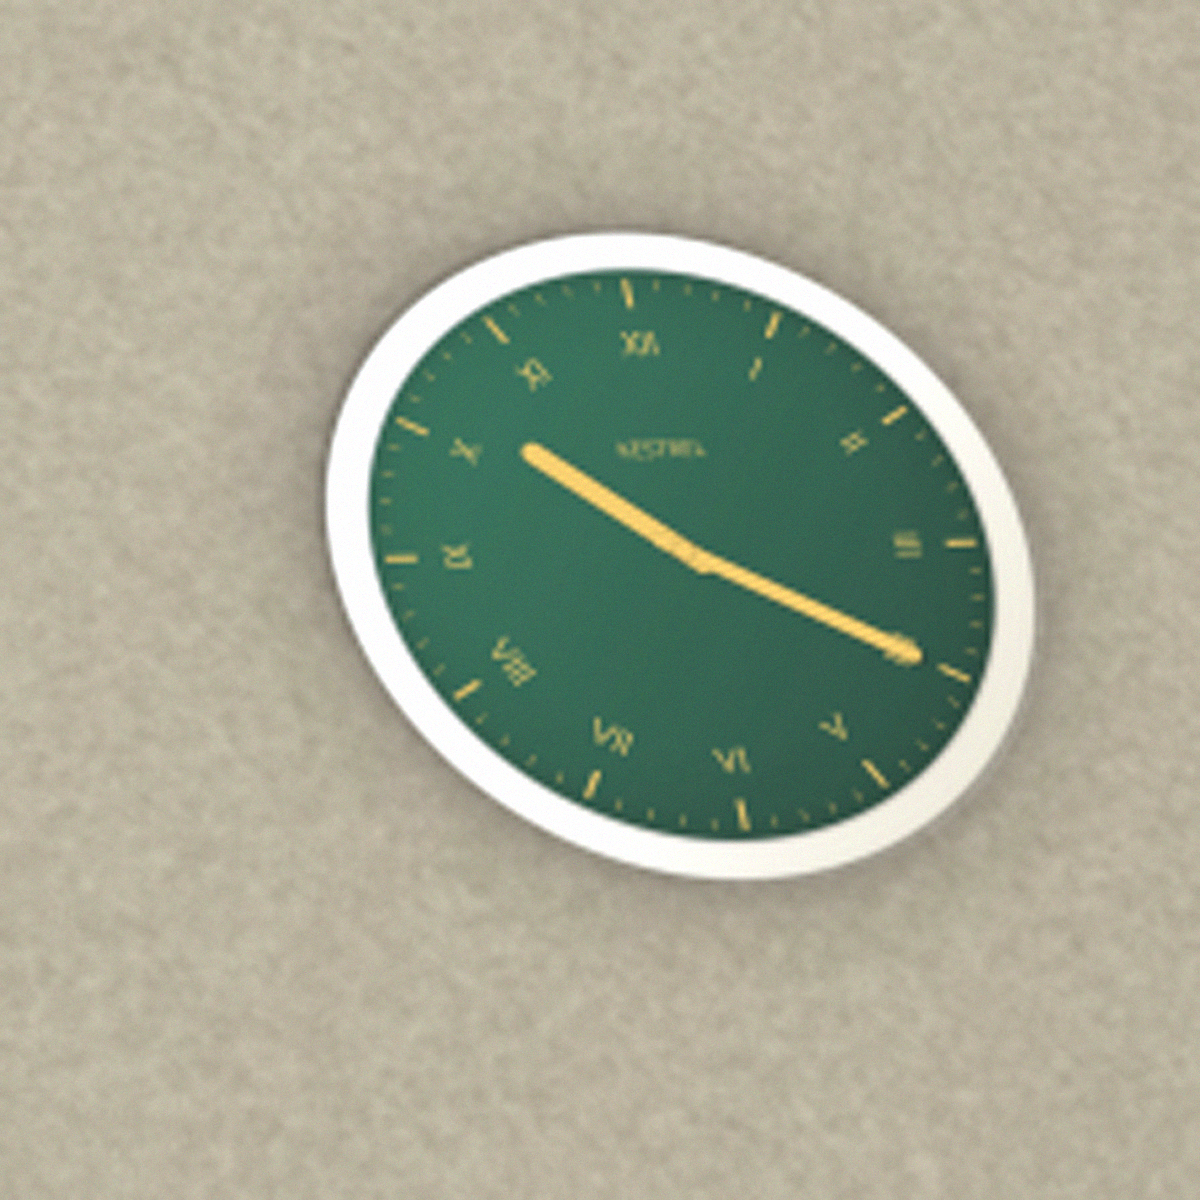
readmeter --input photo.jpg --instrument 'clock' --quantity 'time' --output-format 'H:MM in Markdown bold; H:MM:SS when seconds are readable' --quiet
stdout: **10:20**
